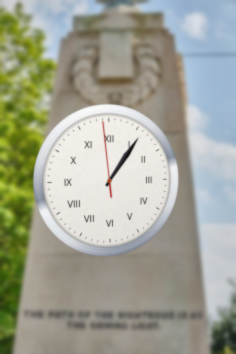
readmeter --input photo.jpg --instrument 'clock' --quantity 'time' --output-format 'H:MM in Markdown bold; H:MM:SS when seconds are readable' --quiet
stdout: **1:05:59**
